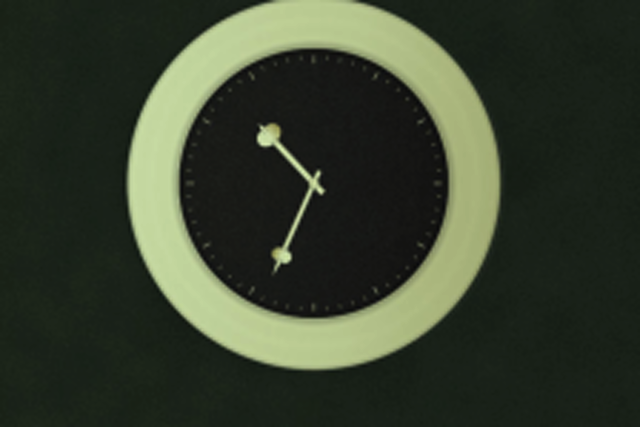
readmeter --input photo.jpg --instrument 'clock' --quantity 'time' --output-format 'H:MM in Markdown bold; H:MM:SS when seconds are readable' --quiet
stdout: **10:34**
